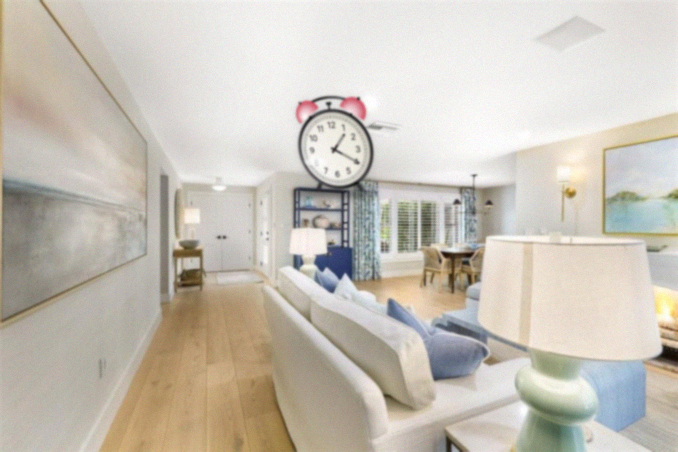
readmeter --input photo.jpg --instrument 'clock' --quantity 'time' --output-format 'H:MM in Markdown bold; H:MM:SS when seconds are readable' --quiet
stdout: **1:20**
